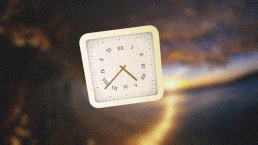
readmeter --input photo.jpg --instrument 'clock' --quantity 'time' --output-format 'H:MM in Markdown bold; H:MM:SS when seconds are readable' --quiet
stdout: **4:38**
